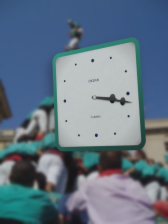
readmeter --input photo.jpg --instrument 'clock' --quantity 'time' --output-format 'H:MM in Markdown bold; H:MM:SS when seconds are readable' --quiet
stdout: **3:17**
